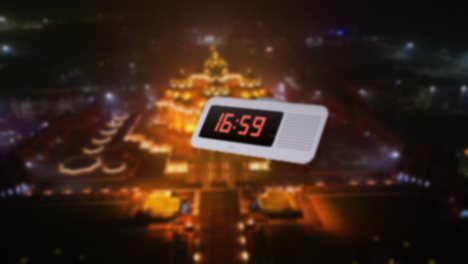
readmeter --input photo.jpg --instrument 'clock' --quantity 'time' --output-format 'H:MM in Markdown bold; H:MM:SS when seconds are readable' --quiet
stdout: **16:59**
